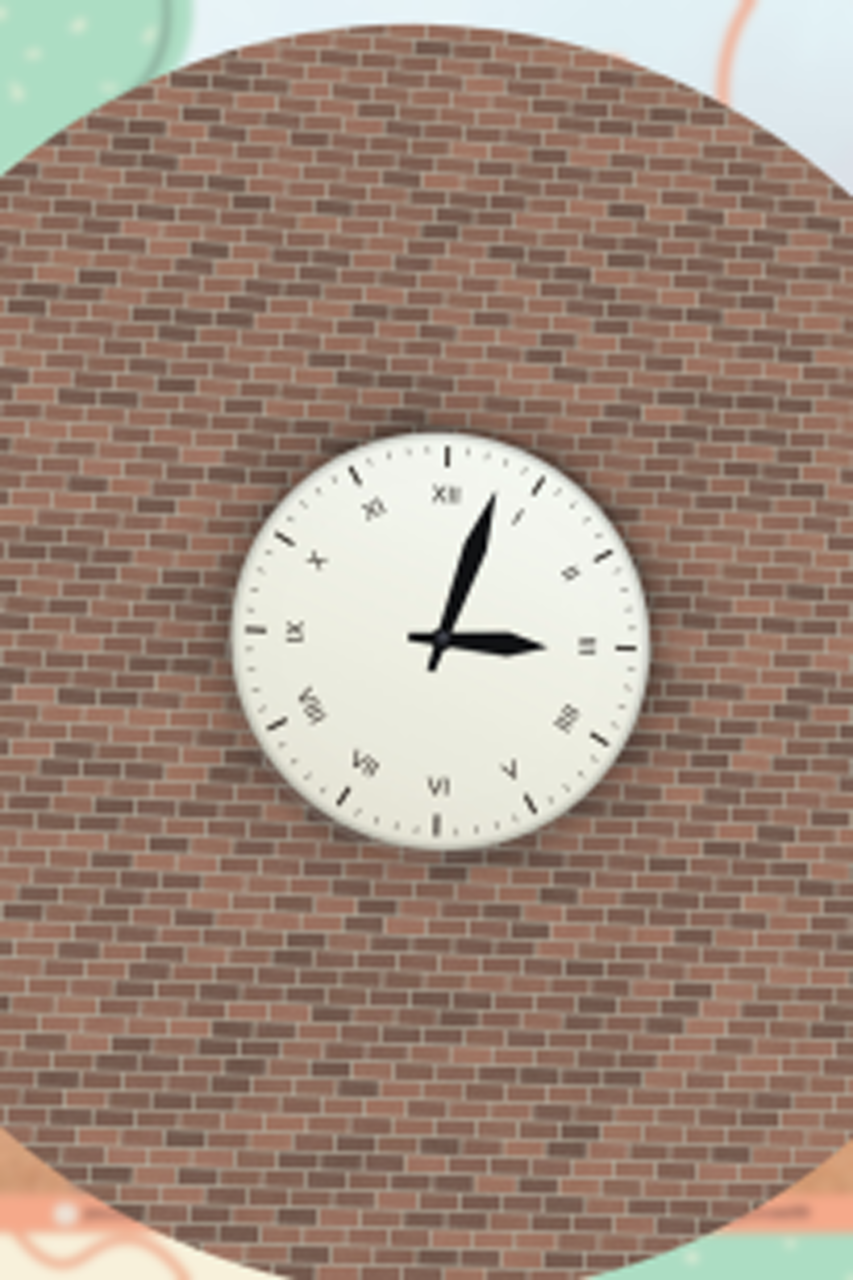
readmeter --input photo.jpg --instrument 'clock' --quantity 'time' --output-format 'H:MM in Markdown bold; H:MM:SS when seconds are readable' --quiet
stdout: **3:03**
